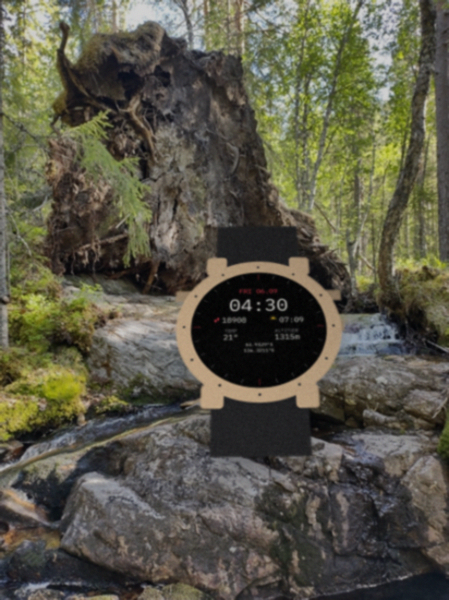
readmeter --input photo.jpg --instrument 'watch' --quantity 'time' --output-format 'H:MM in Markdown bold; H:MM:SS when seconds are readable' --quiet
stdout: **4:30**
